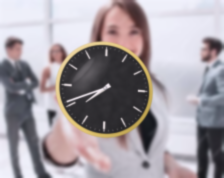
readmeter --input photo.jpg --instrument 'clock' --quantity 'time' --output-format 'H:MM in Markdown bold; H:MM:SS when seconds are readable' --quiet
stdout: **7:41**
